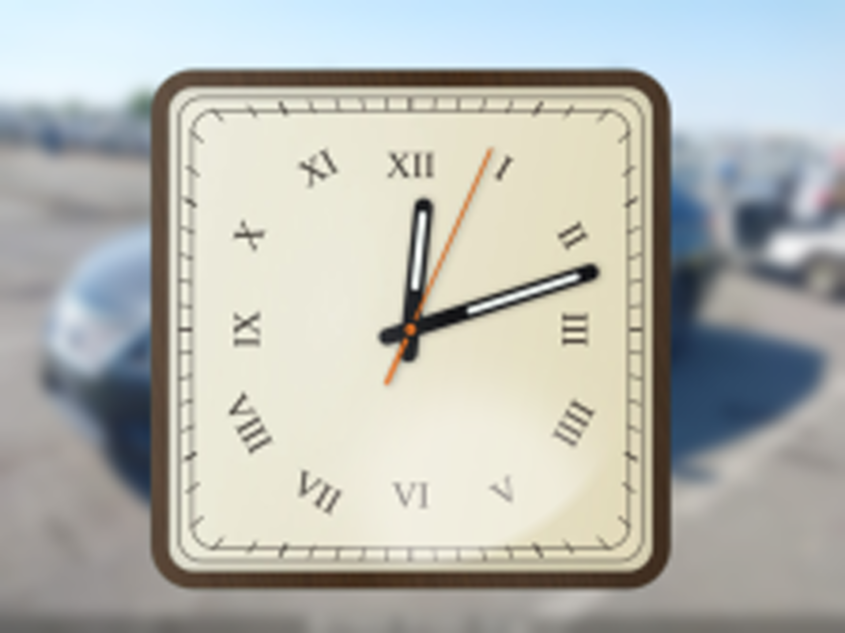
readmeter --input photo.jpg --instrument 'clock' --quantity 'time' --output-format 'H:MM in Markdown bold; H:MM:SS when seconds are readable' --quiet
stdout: **12:12:04**
